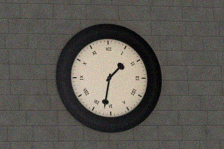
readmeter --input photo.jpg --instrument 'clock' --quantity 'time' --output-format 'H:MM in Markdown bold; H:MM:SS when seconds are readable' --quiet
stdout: **1:32**
